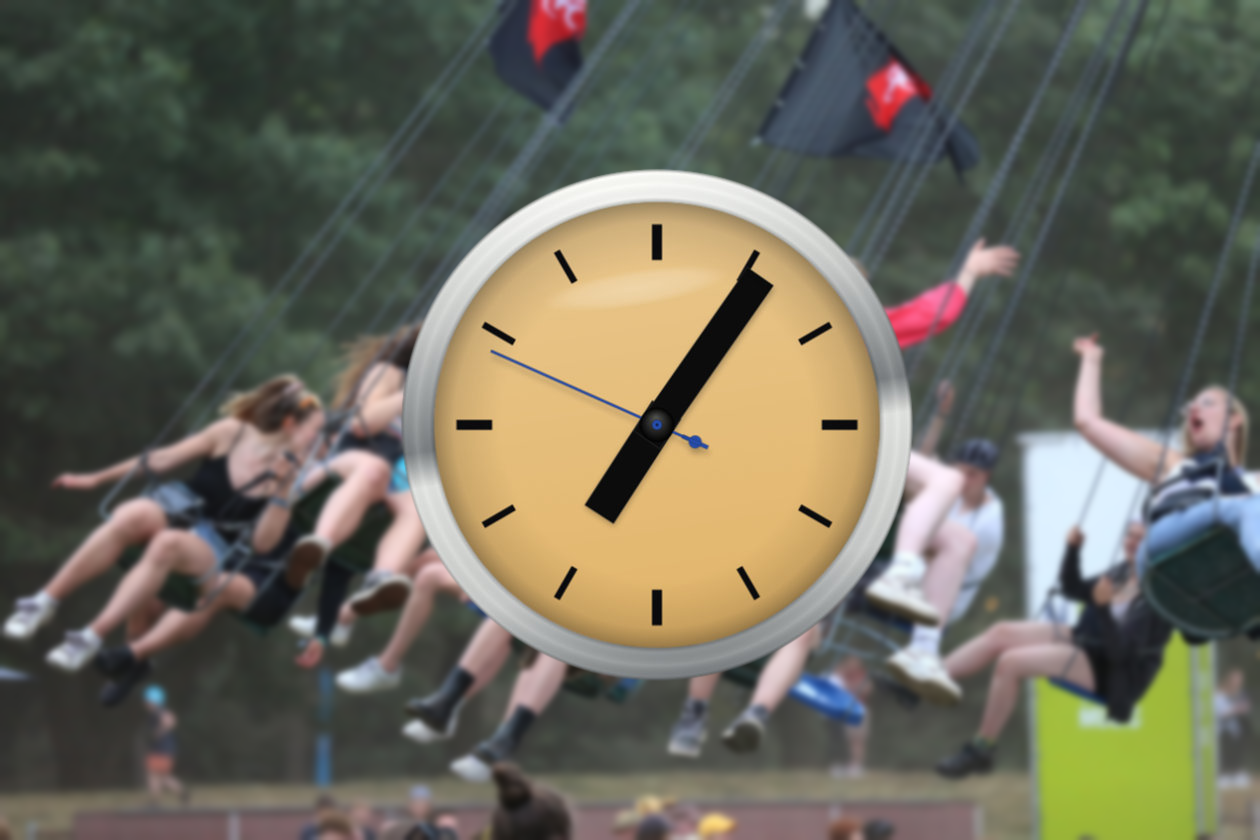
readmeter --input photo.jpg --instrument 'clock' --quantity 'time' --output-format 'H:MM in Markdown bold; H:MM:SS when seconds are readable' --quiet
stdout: **7:05:49**
